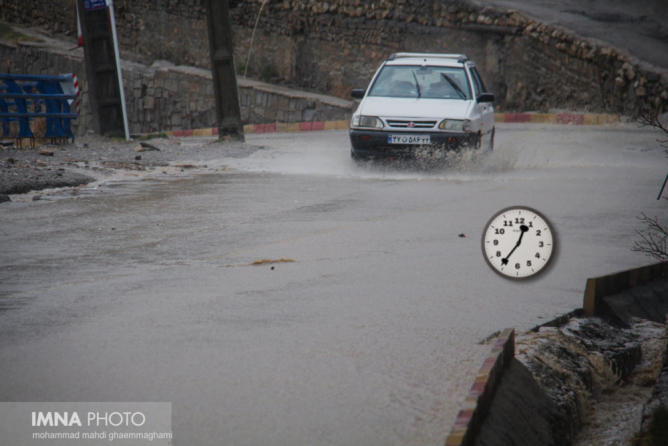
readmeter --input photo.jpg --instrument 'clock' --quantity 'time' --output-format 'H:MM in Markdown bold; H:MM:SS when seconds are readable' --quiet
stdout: **12:36**
